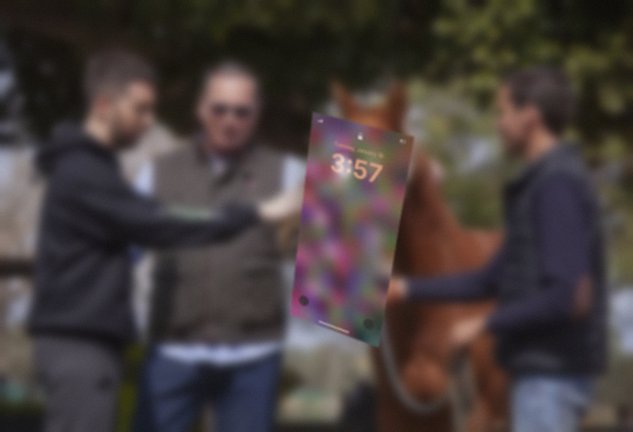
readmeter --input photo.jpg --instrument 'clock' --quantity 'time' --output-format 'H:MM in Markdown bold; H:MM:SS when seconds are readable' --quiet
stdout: **3:57**
